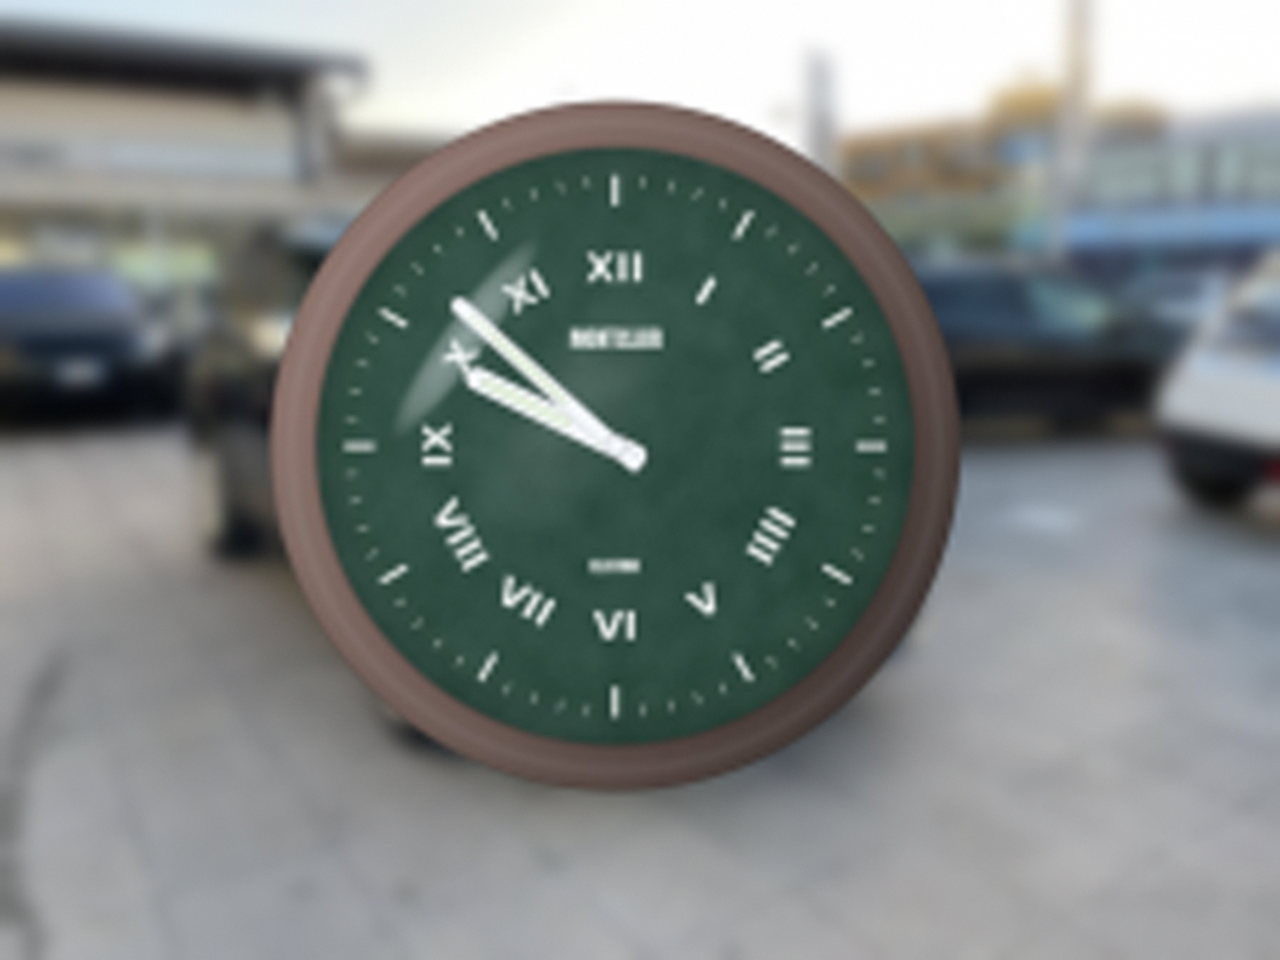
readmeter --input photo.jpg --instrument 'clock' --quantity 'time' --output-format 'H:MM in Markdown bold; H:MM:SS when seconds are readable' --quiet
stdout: **9:52**
